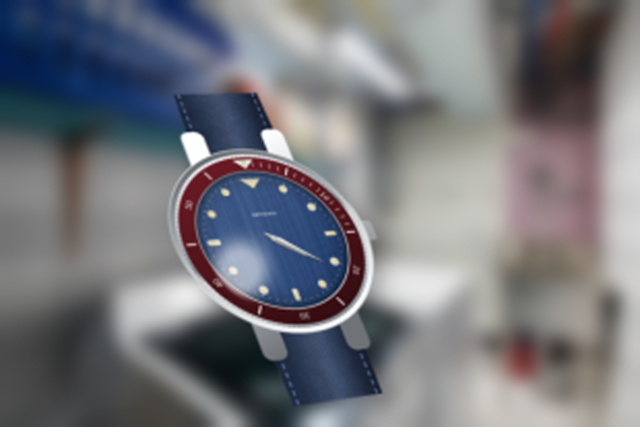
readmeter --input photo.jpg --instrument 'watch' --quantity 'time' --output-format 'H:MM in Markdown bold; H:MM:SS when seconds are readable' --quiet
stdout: **4:21**
